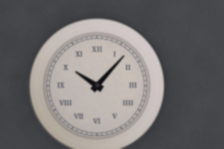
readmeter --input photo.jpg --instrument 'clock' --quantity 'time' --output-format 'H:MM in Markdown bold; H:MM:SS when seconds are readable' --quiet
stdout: **10:07**
